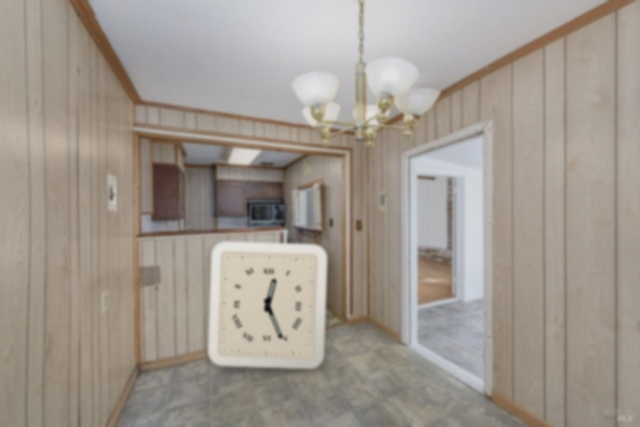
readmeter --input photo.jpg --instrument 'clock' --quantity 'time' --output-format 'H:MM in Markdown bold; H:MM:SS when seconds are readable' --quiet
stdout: **12:26**
